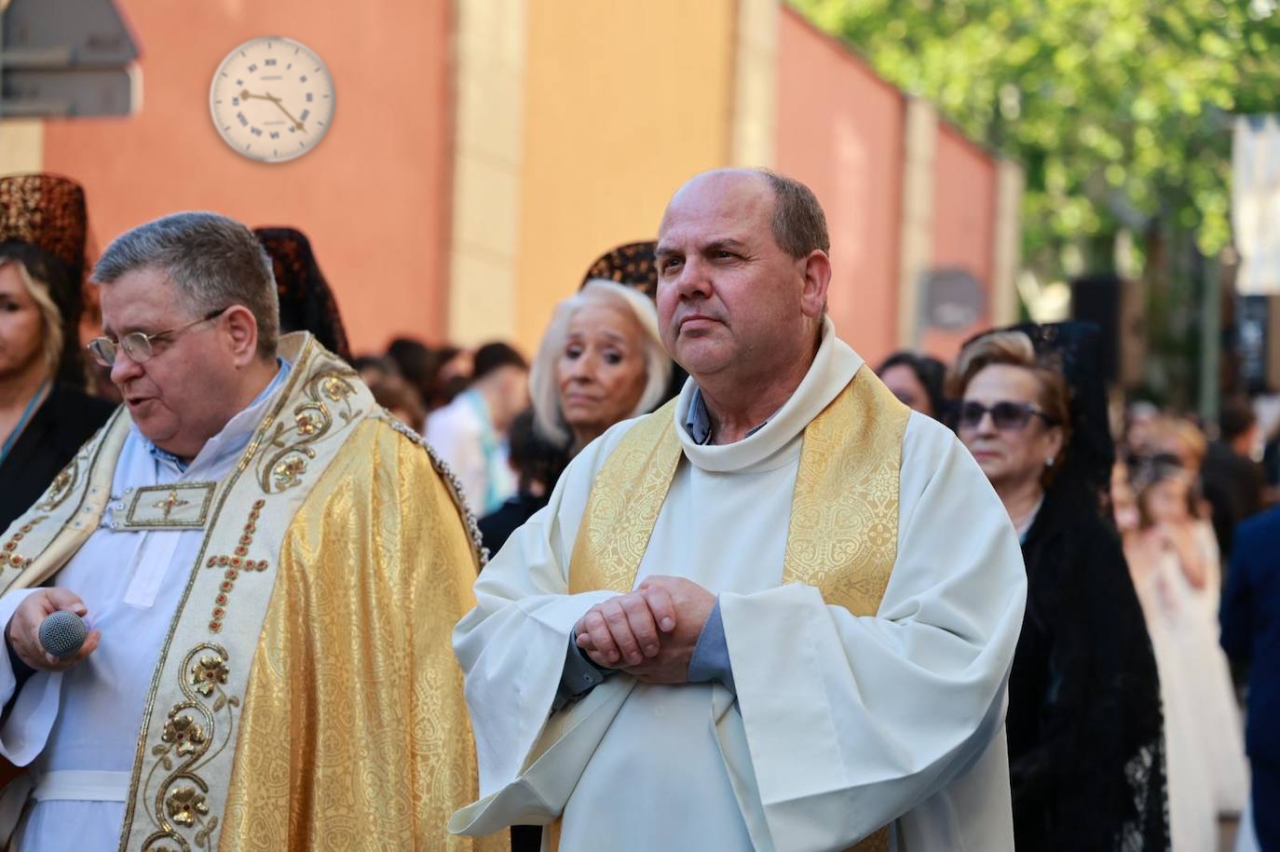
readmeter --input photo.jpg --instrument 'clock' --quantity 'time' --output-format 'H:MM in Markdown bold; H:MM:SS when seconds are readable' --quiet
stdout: **9:23**
